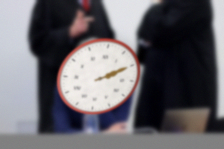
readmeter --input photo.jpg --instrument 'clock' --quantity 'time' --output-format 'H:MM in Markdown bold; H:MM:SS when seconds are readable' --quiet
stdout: **2:10**
